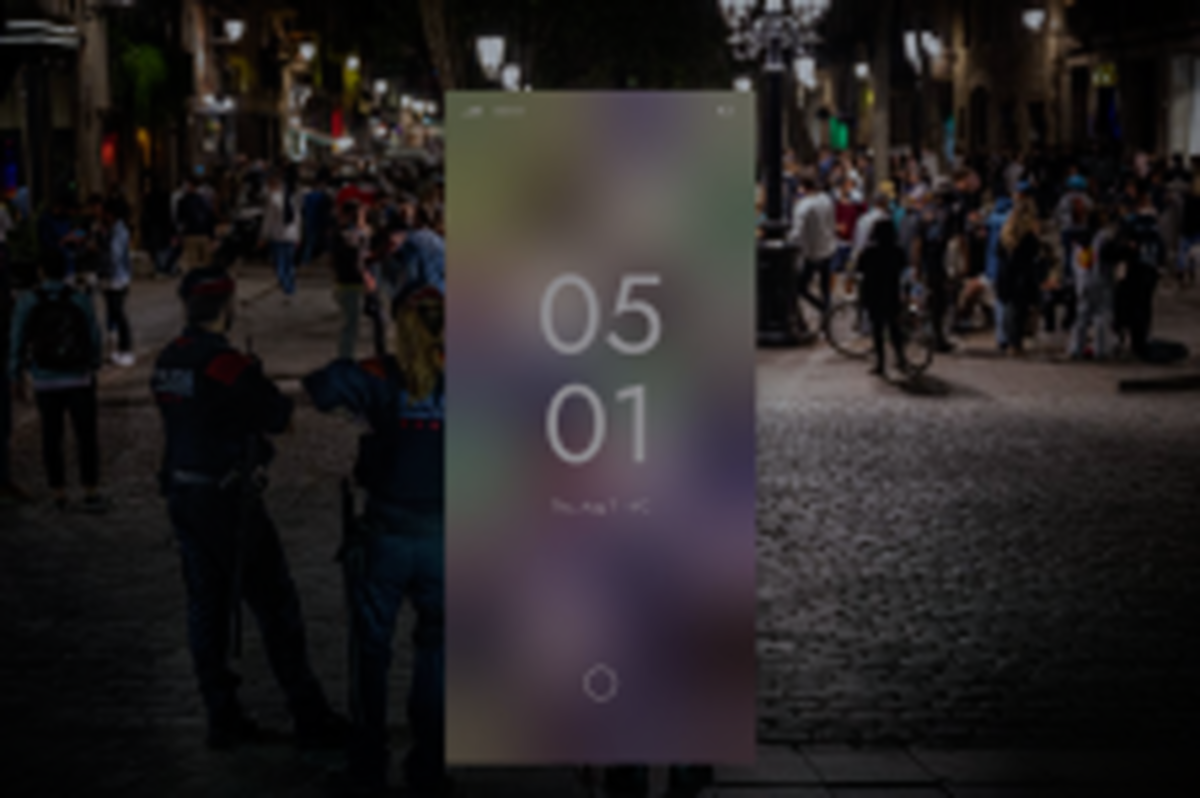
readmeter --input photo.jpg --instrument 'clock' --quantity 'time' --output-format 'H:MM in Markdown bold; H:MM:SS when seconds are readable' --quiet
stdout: **5:01**
